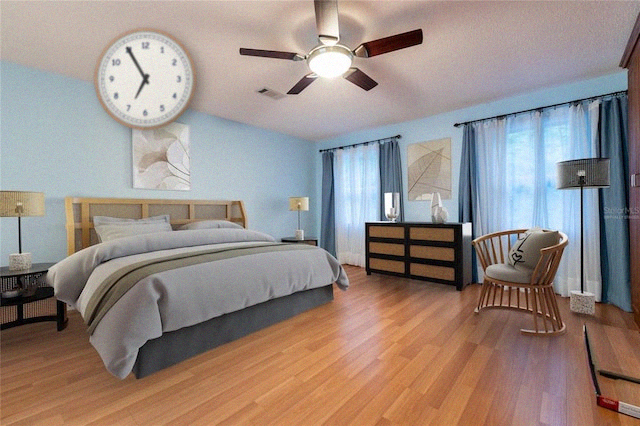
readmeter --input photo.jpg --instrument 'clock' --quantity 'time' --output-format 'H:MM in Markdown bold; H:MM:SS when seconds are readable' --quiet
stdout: **6:55**
